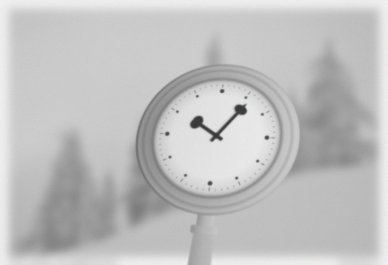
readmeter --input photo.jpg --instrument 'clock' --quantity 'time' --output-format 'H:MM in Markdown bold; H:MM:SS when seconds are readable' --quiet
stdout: **10:06**
